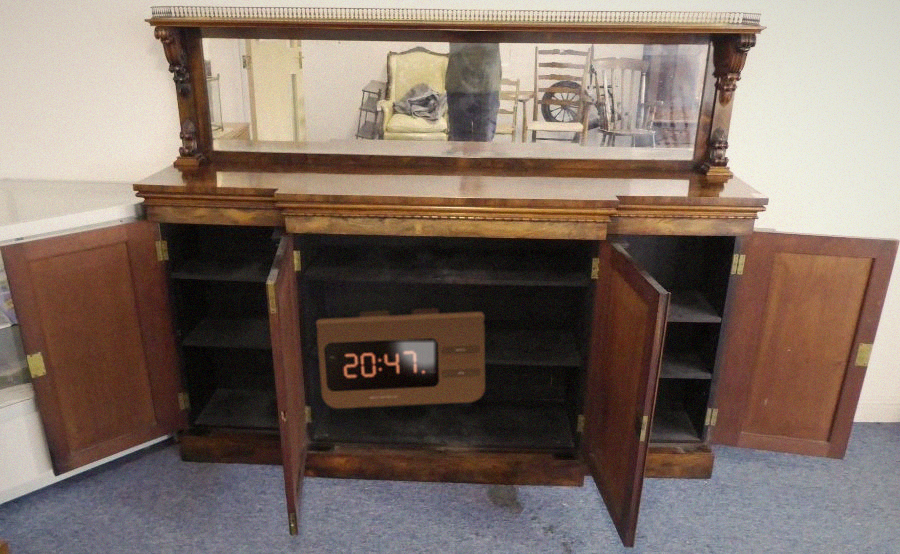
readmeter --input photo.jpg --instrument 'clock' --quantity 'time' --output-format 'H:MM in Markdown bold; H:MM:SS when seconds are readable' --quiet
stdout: **20:47**
